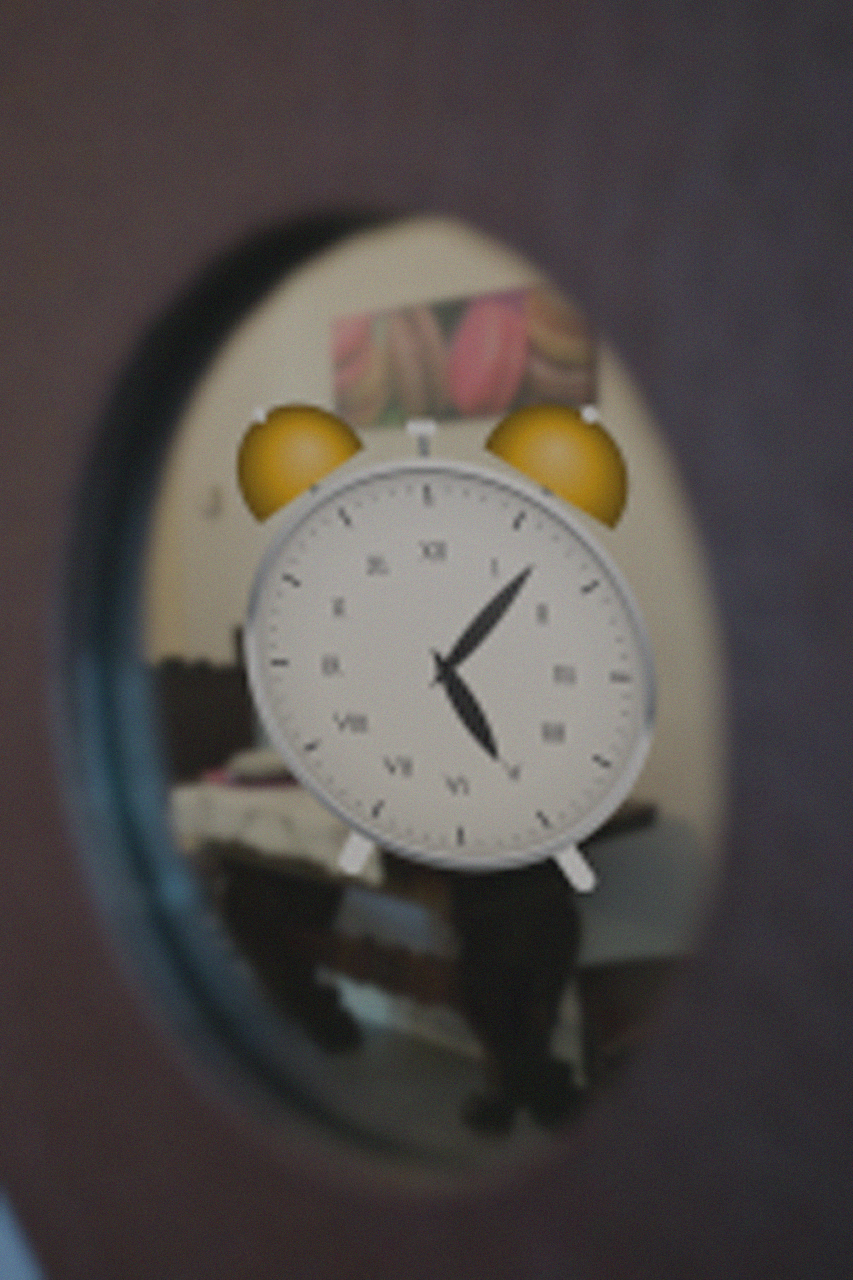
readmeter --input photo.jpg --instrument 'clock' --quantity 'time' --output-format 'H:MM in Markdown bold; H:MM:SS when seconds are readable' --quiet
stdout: **5:07**
